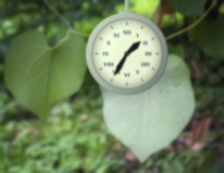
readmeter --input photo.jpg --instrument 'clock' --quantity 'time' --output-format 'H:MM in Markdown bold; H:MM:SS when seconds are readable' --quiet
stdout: **1:35**
